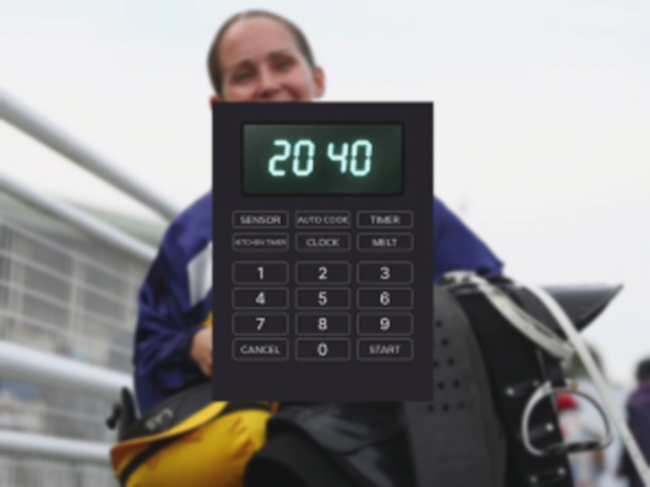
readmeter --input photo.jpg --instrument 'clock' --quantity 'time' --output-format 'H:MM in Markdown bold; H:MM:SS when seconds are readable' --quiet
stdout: **20:40**
